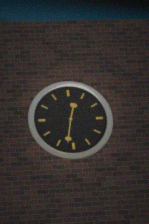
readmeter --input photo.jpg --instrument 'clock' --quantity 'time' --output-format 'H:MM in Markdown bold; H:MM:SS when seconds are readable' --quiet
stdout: **12:32**
